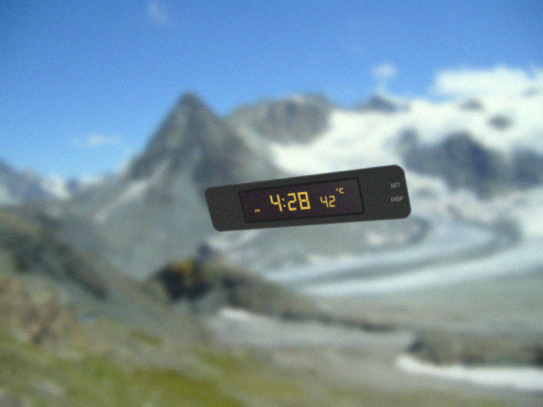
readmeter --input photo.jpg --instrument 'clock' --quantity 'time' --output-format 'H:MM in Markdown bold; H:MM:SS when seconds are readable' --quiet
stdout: **4:28**
